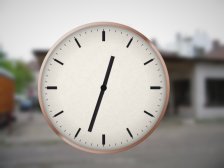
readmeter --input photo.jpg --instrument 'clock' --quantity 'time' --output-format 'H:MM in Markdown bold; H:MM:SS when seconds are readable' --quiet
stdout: **12:33**
